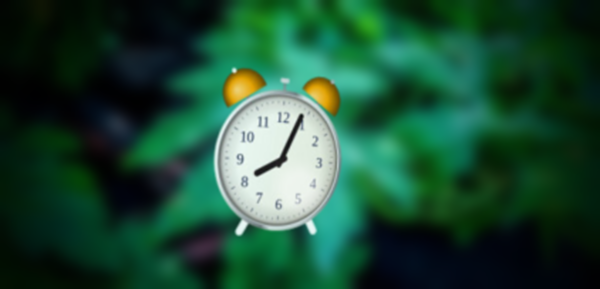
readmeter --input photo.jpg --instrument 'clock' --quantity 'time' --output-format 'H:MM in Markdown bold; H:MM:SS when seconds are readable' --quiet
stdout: **8:04**
